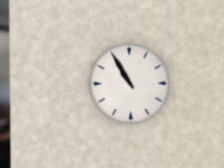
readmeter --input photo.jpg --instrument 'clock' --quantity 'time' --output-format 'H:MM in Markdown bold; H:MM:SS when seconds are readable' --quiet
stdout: **10:55**
